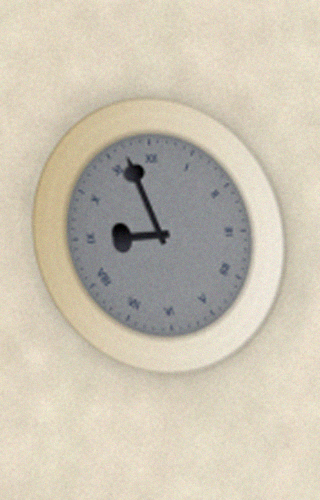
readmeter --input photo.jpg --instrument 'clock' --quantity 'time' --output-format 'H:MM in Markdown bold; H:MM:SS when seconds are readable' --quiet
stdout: **8:57**
